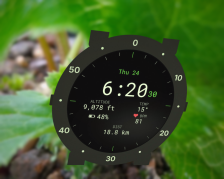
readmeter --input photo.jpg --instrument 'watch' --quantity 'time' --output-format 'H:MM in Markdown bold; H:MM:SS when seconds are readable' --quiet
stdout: **6:20:30**
